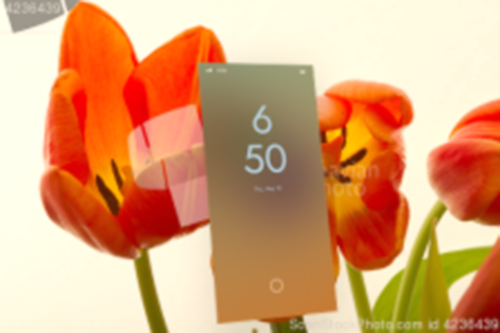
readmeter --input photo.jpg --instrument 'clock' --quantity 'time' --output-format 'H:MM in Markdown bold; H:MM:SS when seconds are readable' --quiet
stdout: **6:50**
